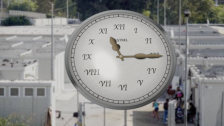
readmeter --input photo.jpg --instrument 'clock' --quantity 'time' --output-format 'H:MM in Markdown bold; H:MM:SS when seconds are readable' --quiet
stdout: **11:15**
